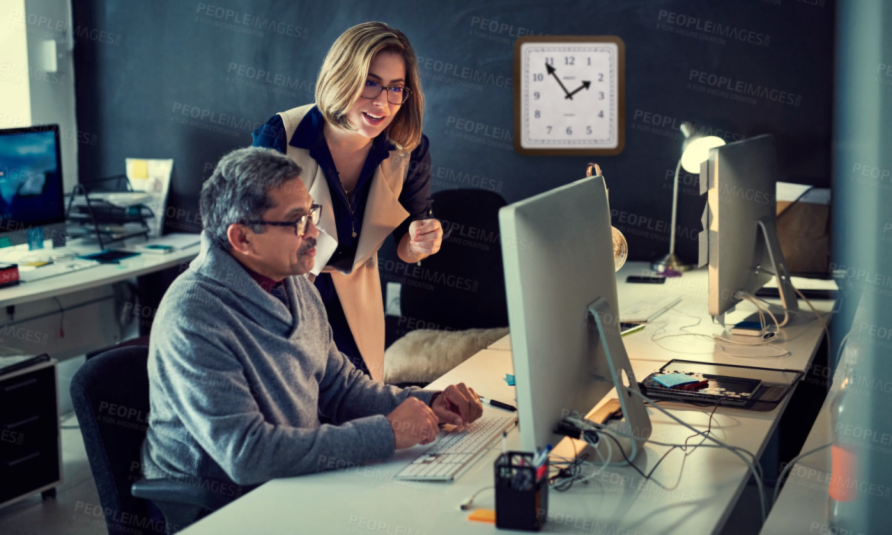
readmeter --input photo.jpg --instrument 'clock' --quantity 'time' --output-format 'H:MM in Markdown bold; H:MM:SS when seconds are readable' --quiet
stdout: **1:54**
